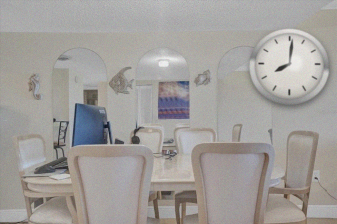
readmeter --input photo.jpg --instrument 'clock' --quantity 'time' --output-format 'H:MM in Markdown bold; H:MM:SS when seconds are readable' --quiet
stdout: **8:01**
